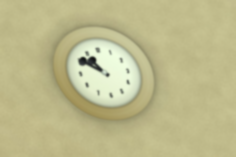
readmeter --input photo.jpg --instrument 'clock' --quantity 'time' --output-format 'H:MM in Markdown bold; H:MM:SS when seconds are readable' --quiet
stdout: **10:51**
